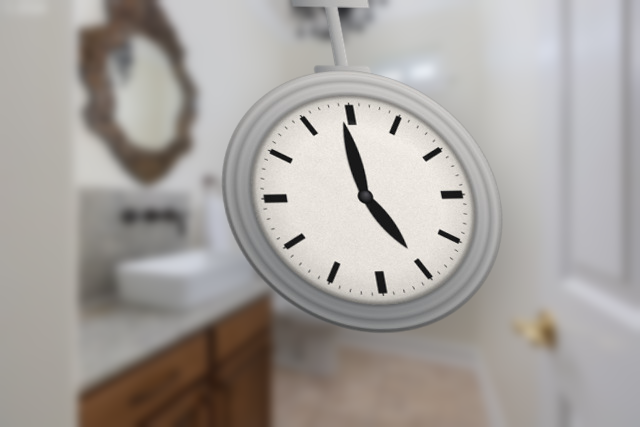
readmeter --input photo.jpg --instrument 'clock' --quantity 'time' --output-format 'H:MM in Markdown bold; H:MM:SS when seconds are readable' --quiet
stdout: **4:59**
